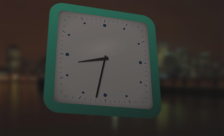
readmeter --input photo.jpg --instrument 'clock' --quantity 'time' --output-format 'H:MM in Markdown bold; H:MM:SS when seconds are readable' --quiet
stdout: **8:32**
